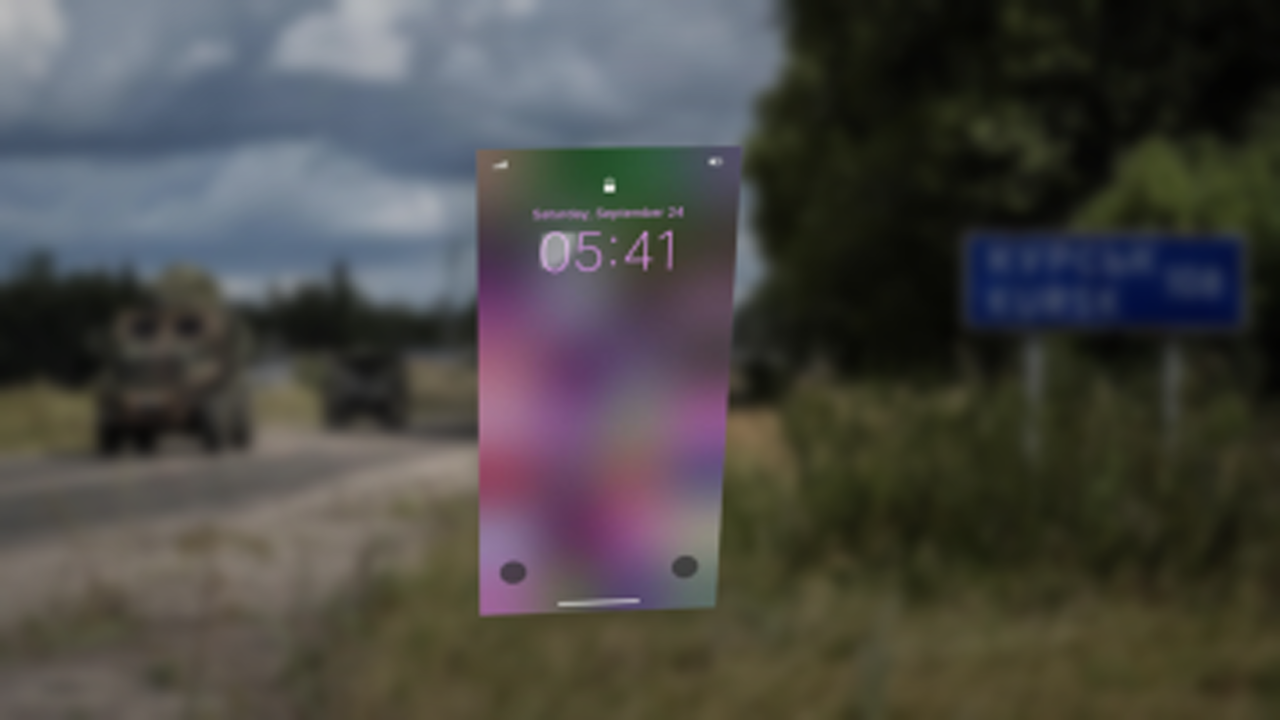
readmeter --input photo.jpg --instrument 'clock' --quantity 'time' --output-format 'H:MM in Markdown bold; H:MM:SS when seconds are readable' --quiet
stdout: **5:41**
